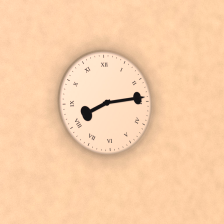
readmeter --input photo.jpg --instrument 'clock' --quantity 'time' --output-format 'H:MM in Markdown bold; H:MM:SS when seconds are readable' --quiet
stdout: **8:14**
